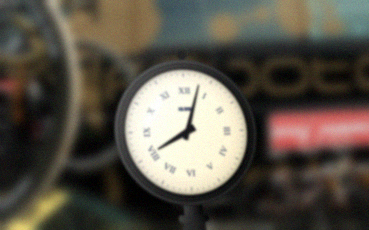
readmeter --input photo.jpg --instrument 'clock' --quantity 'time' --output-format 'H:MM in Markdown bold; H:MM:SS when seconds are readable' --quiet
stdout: **8:03**
